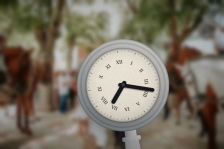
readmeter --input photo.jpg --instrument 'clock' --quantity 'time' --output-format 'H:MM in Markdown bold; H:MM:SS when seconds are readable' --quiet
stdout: **7:18**
